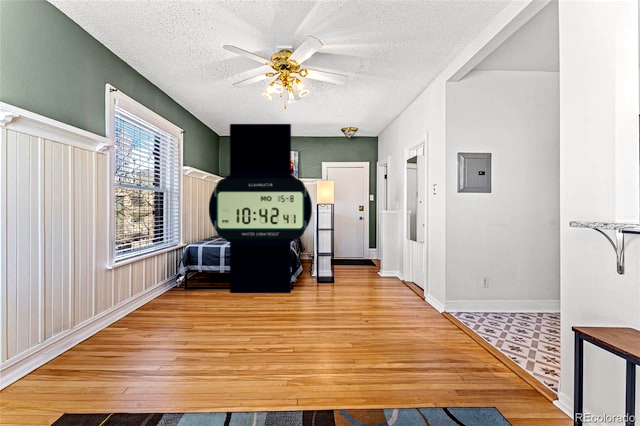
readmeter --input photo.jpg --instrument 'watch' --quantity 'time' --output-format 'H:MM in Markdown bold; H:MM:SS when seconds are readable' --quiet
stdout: **10:42:41**
